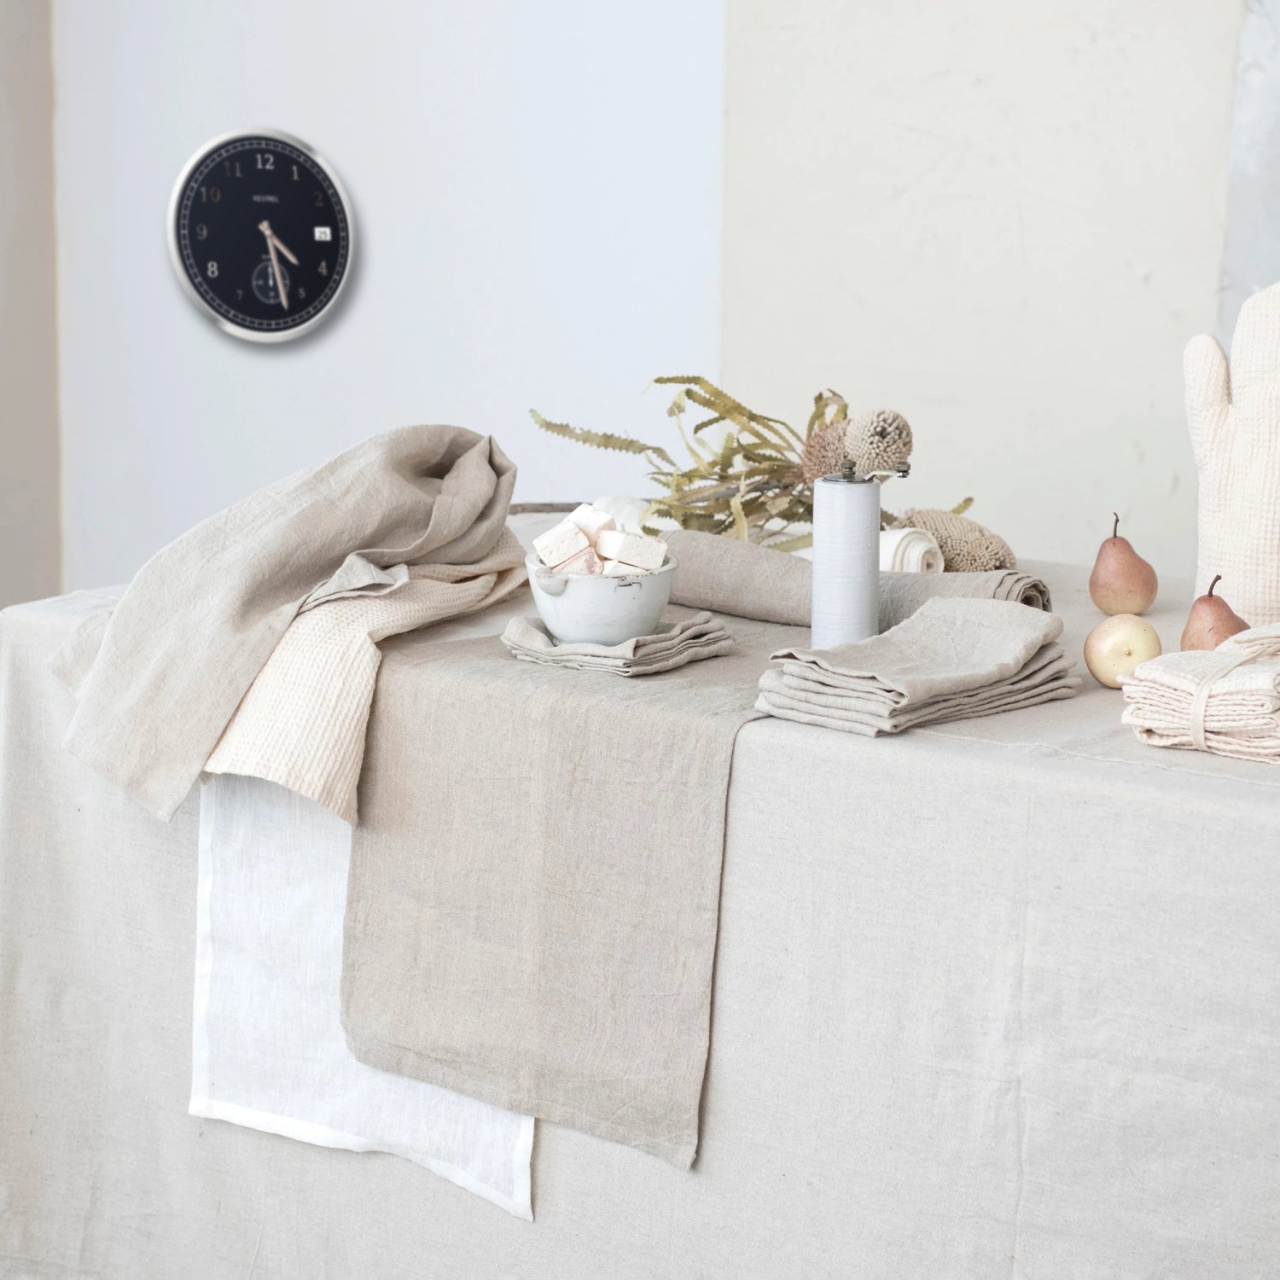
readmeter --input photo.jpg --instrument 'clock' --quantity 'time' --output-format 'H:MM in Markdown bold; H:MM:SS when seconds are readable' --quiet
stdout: **4:28**
